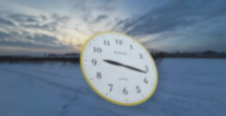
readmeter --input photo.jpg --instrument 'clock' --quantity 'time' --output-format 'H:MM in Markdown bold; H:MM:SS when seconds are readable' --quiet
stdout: **9:17**
